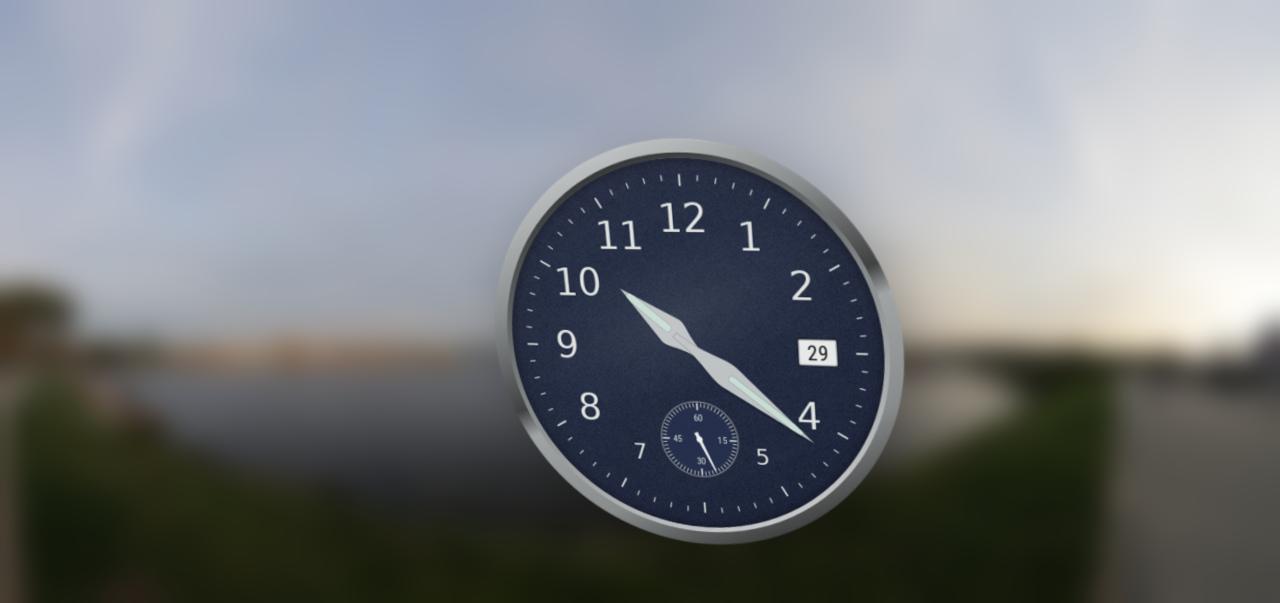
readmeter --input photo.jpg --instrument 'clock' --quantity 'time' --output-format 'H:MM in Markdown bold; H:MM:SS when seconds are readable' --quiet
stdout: **10:21:26**
